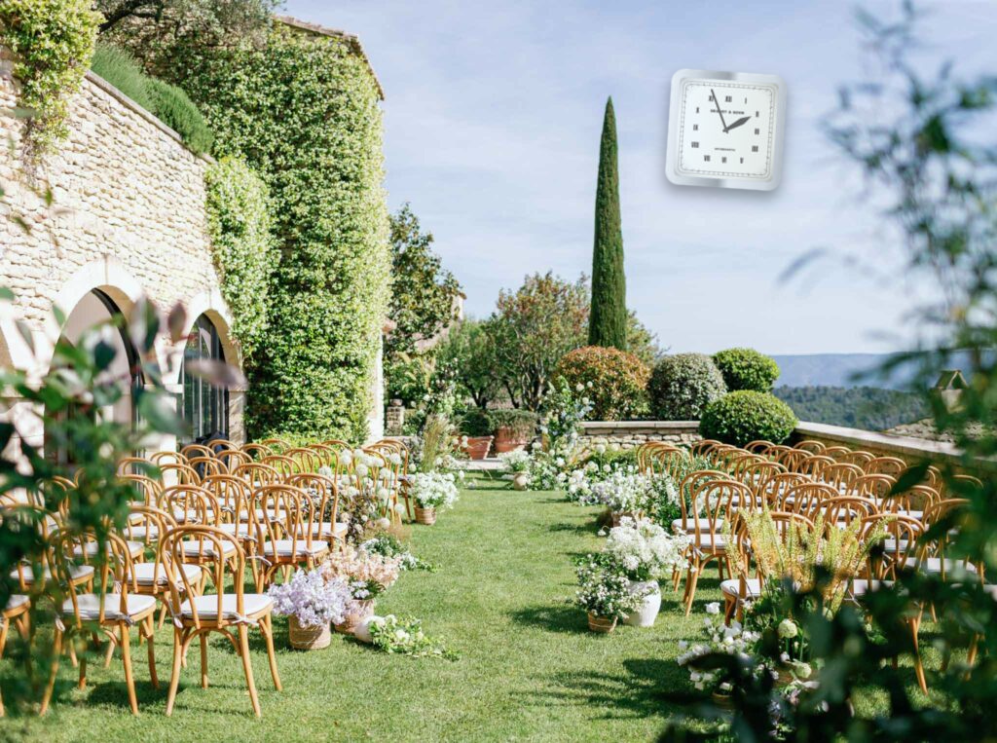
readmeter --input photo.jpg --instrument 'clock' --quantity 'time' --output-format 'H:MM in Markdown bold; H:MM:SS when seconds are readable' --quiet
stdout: **1:56**
